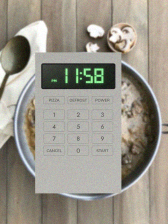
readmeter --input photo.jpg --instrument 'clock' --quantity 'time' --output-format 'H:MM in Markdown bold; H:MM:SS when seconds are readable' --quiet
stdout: **11:58**
